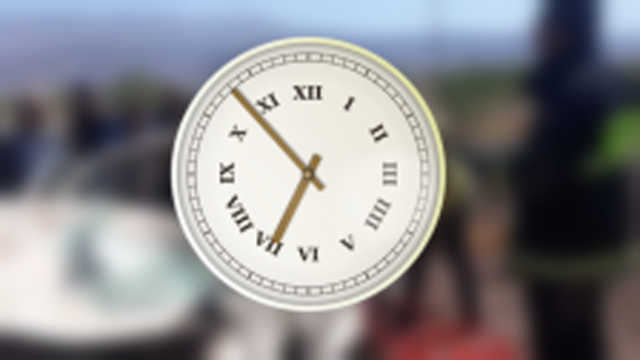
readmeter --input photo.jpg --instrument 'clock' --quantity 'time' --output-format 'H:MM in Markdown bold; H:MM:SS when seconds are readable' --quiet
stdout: **6:53**
